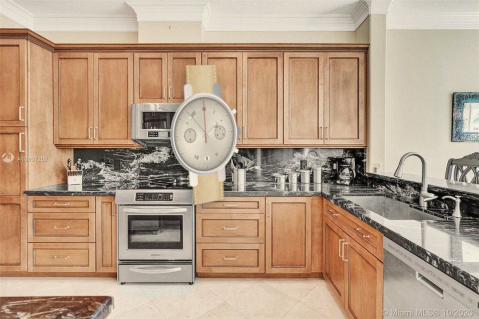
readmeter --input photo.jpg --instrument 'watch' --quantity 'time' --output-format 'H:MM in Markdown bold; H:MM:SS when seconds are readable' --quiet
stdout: **1:53**
